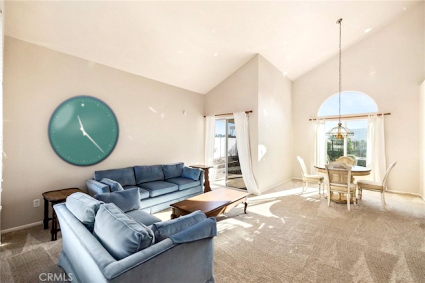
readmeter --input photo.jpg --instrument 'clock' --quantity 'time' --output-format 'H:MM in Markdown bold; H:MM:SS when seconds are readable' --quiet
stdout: **11:23**
